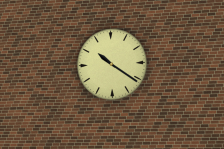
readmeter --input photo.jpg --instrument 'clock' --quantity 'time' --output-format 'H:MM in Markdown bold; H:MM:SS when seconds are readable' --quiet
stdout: **10:21**
